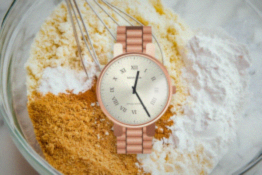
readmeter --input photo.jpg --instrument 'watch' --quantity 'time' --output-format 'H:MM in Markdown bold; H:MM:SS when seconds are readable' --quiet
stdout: **12:25**
